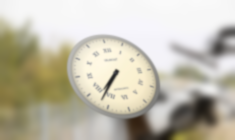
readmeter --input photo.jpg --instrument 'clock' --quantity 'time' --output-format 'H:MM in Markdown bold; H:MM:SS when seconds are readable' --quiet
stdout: **7:37**
